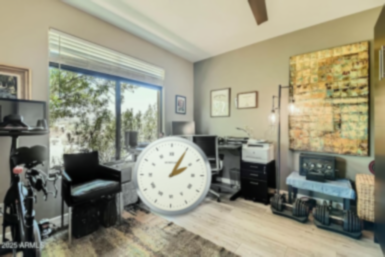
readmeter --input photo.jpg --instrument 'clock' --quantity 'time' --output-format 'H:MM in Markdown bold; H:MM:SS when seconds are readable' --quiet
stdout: **2:05**
